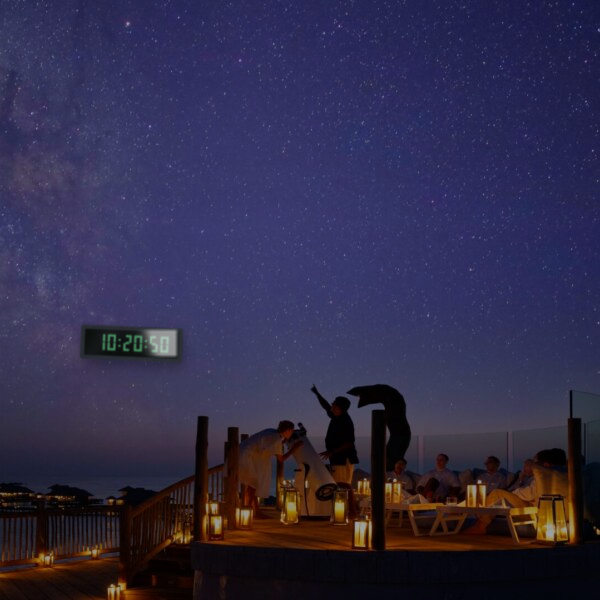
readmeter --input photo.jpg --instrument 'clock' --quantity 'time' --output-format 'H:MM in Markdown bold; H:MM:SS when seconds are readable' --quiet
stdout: **10:20:50**
